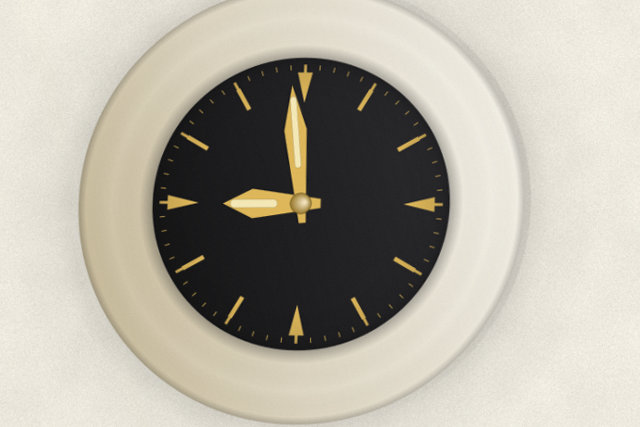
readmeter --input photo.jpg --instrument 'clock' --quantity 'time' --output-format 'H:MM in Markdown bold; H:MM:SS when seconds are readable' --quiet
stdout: **8:59**
